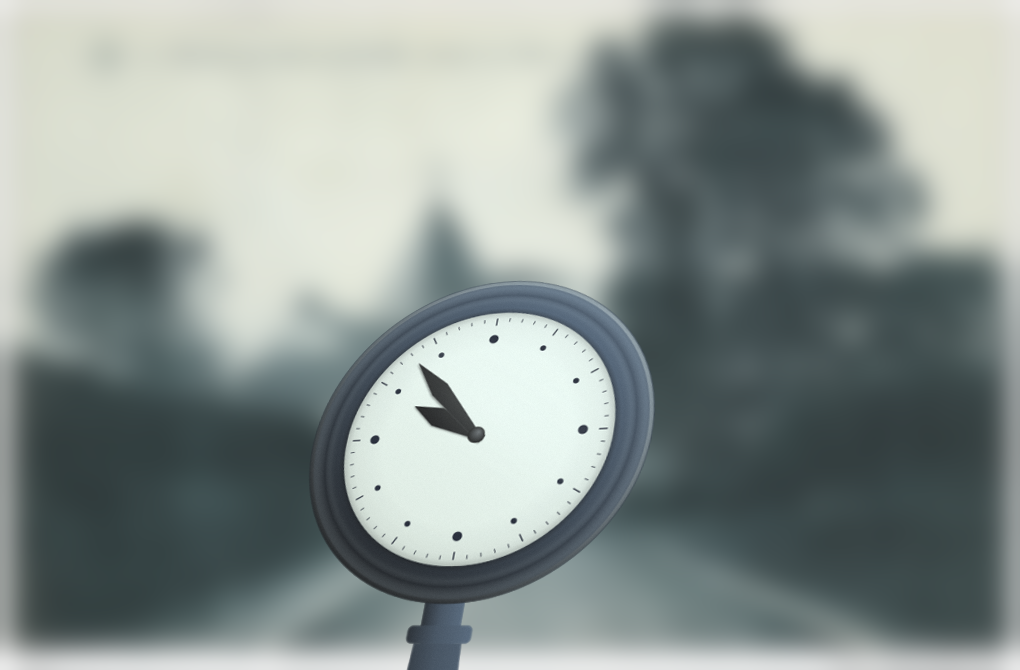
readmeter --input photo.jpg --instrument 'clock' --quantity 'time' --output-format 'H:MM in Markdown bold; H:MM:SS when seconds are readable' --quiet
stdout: **9:53**
